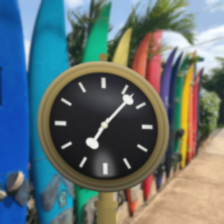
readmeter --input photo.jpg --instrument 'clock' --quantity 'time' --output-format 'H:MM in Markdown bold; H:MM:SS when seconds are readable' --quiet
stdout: **7:07**
